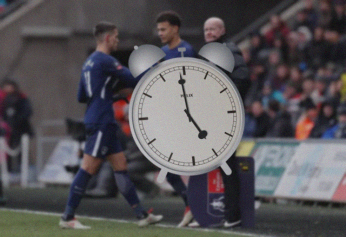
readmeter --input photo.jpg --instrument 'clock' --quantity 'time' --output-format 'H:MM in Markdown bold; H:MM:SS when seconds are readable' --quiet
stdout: **4:59**
